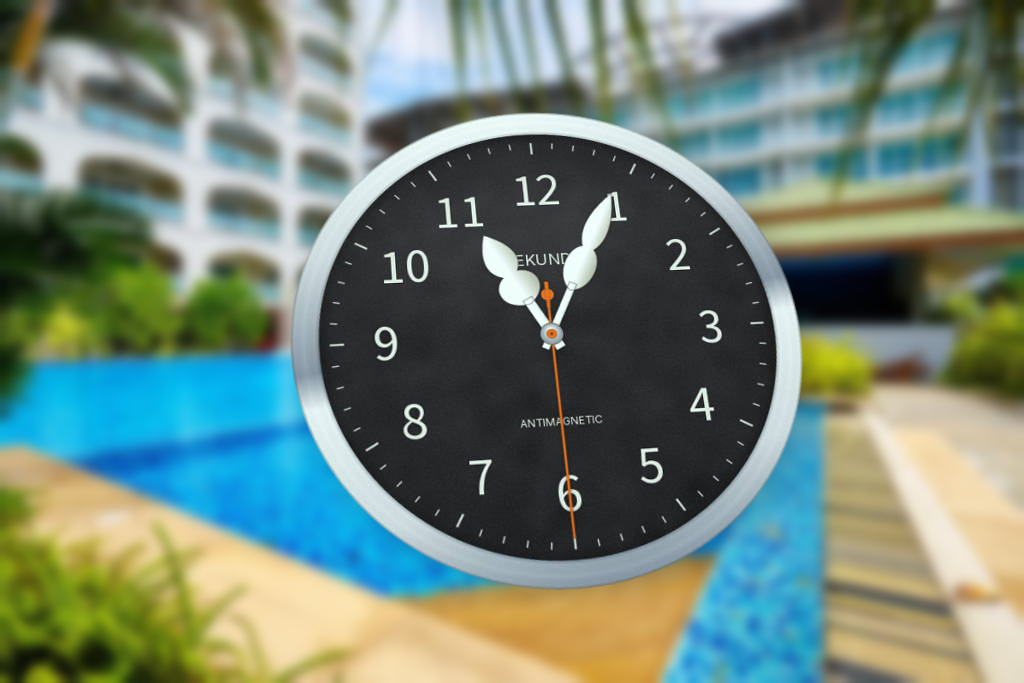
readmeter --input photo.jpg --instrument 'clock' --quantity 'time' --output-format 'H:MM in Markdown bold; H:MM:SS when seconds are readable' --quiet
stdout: **11:04:30**
